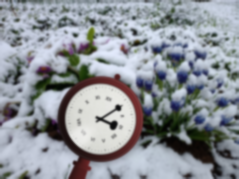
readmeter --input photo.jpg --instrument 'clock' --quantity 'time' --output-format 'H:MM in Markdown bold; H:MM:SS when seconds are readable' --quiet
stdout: **3:06**
